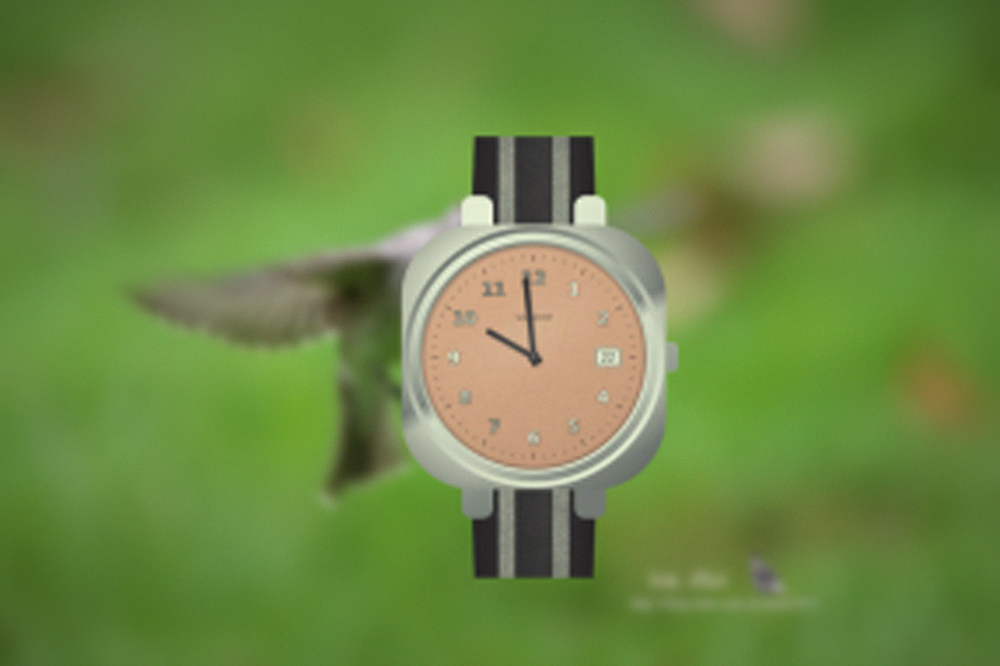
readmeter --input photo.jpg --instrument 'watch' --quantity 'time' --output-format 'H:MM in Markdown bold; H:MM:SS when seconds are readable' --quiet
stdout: **9:59**
